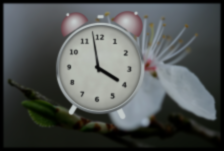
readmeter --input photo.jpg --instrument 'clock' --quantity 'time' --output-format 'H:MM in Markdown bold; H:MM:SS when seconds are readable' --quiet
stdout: **3:58**
